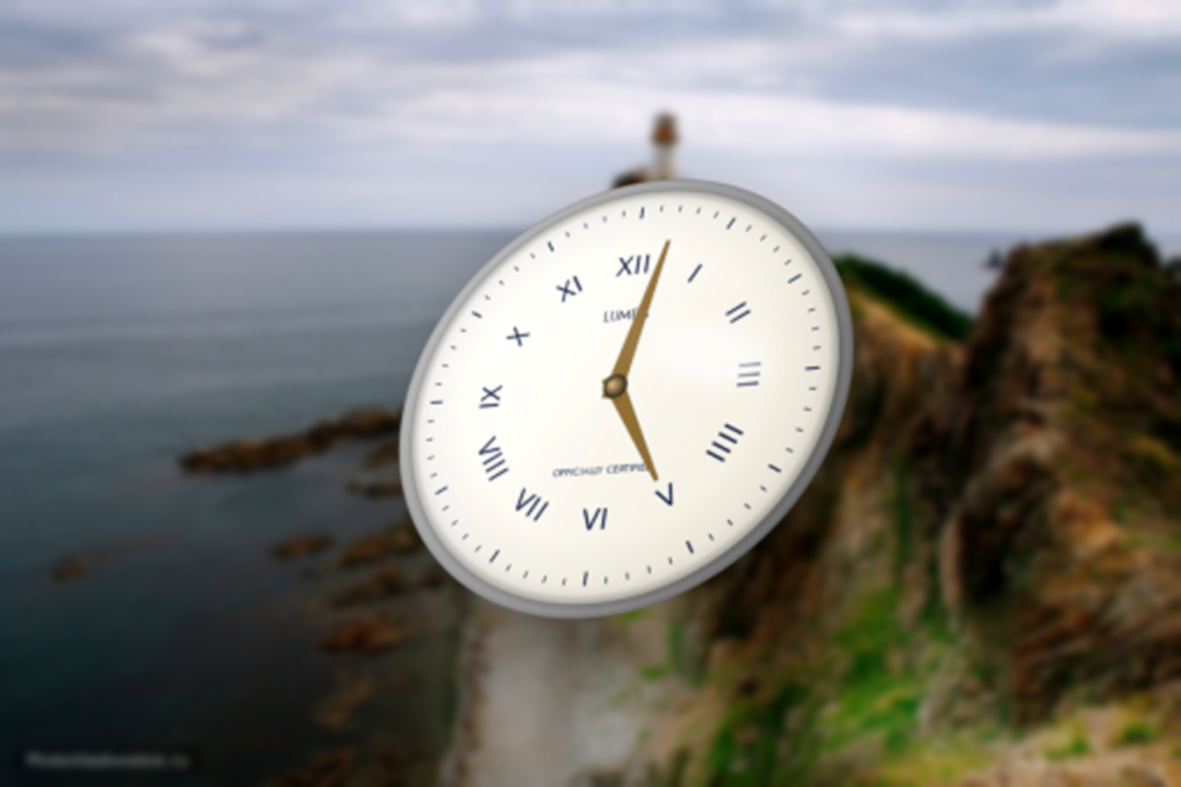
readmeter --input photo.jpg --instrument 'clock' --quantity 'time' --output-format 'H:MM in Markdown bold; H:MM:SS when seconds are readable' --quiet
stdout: **5:02**
